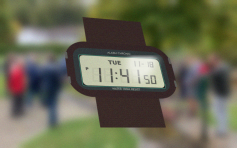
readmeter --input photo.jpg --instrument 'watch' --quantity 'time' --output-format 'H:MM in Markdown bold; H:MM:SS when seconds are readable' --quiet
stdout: **11:41:50**
